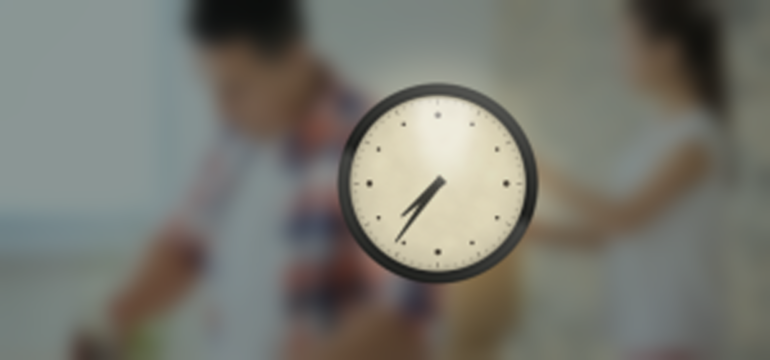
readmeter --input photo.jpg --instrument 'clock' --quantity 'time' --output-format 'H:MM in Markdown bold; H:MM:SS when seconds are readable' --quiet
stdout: **7:36**
